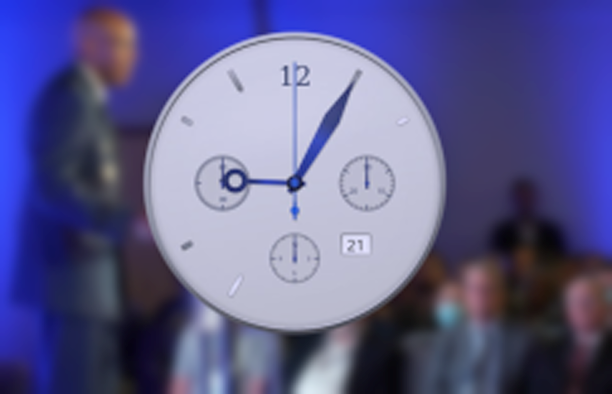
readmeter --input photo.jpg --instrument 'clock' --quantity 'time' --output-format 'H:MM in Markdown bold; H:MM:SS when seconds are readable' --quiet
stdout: **9:05**
